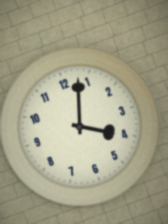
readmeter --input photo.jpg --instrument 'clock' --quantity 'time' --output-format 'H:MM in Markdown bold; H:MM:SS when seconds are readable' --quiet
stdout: **4:03**
